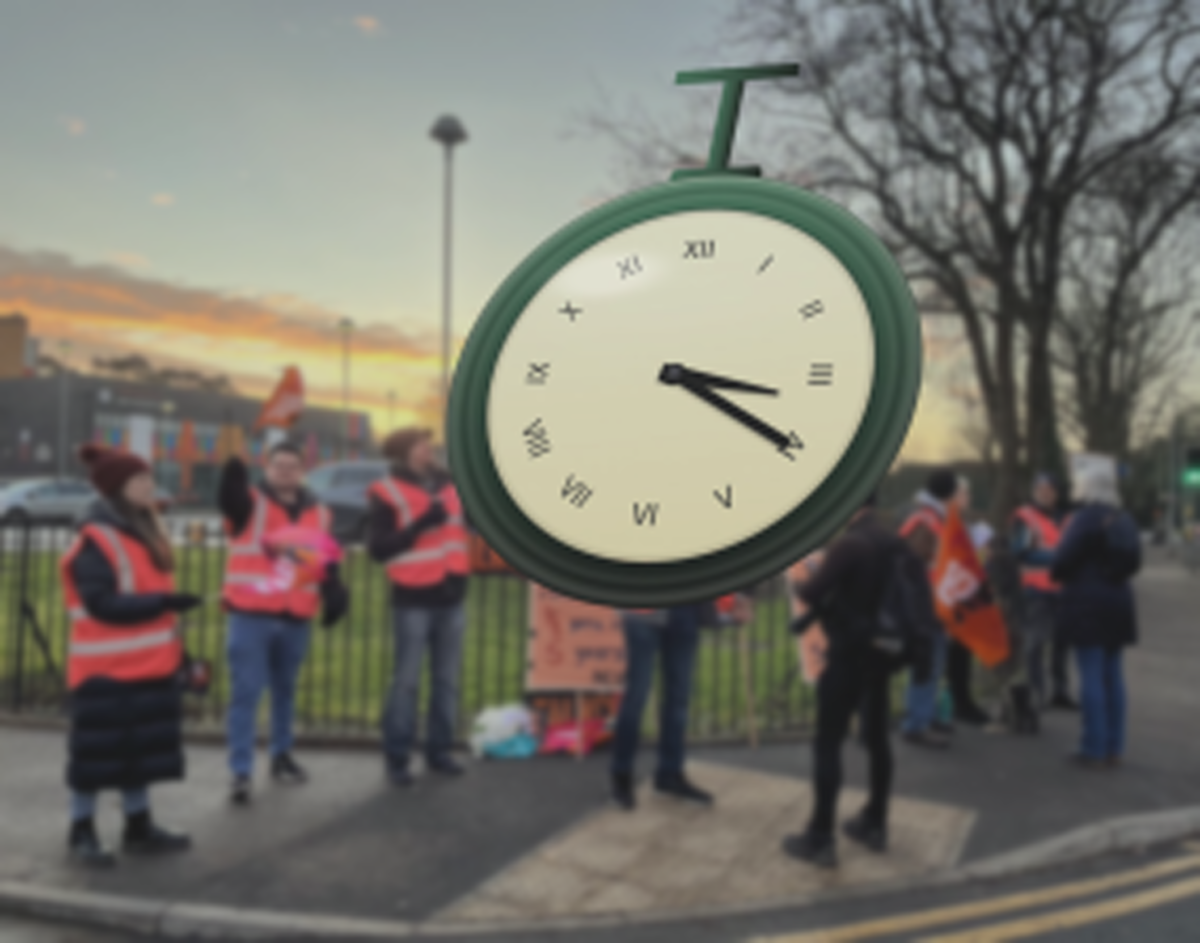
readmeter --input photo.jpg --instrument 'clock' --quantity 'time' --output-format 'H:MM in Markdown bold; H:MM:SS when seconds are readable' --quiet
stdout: **3:20**
